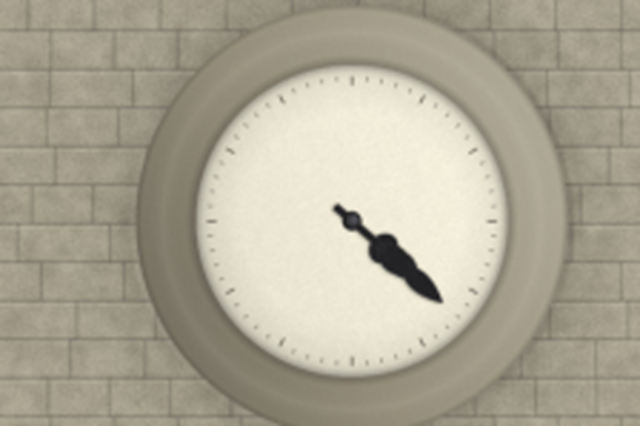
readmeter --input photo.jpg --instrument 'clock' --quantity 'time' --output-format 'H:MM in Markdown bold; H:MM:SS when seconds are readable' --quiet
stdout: **4:22**
